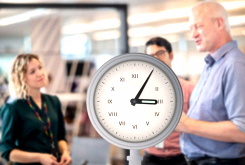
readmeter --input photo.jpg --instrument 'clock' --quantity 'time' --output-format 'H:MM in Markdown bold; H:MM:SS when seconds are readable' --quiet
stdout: **3:05**
